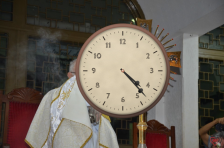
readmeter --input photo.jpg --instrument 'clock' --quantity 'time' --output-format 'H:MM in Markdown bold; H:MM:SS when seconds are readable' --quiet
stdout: **4:23**
